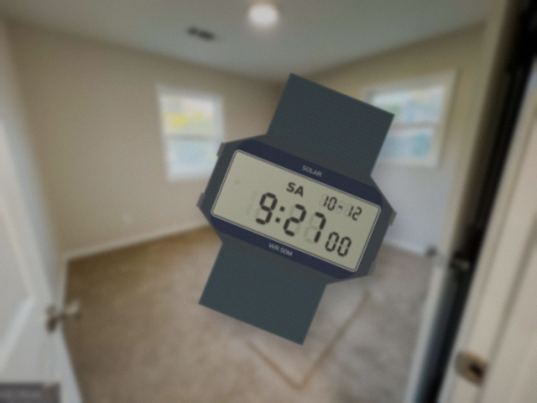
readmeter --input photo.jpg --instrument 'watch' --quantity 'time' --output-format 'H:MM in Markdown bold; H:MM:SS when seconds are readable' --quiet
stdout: **9:27:00**
